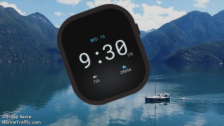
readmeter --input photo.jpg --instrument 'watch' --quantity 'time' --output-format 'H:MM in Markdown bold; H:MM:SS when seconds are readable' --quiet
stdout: **9:30**
